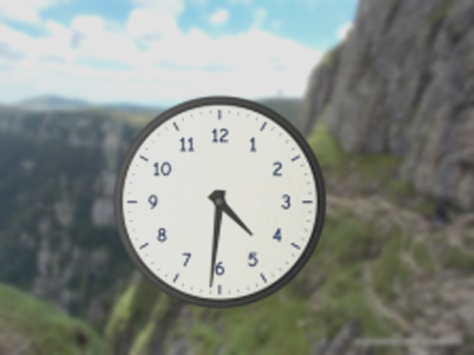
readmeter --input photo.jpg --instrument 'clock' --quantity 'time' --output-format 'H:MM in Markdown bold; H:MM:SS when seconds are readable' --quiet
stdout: **4:31**
